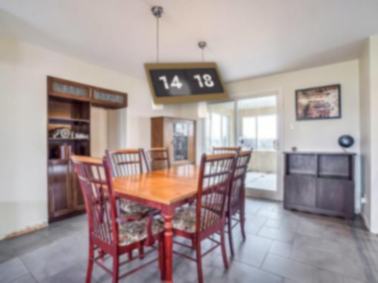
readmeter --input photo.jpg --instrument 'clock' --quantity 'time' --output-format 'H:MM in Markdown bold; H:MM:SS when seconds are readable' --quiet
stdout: **14:18**
